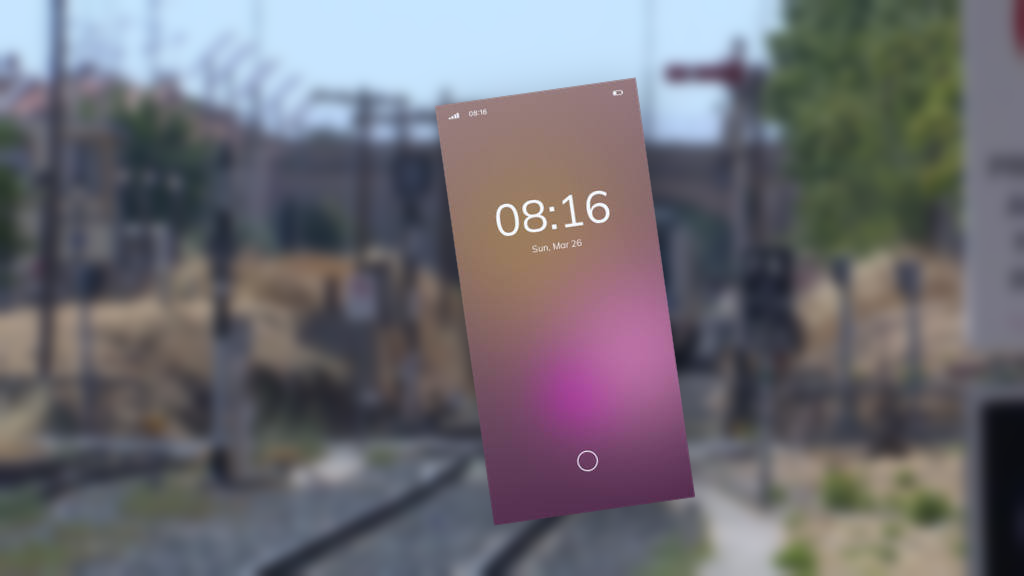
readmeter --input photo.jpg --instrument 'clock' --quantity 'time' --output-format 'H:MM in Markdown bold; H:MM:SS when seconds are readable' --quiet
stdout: **8:16**
